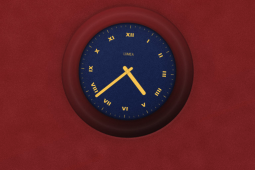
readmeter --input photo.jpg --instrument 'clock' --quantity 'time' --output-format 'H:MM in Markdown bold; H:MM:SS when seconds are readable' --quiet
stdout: **4:38**
